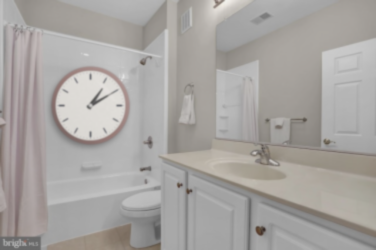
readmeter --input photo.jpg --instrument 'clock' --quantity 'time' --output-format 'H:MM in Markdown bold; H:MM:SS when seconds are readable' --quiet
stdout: **1:10**
